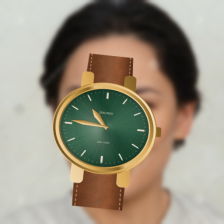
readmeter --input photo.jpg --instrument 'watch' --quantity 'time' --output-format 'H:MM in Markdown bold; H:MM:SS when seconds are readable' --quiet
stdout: **10:46**
